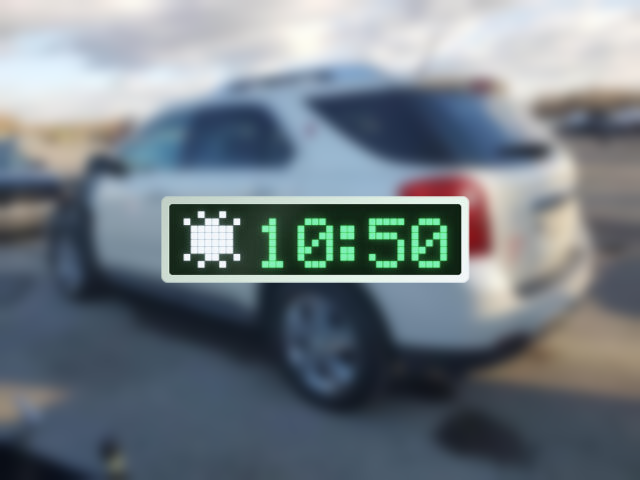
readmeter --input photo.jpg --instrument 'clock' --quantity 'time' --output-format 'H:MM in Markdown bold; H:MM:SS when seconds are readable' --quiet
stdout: **10:50**
